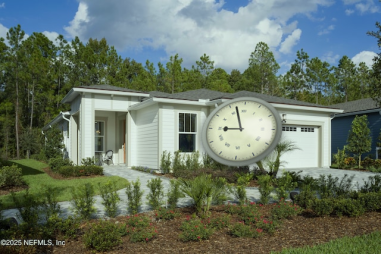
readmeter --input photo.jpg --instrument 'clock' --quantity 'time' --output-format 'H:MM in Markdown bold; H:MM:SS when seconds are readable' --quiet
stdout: **8:57**
